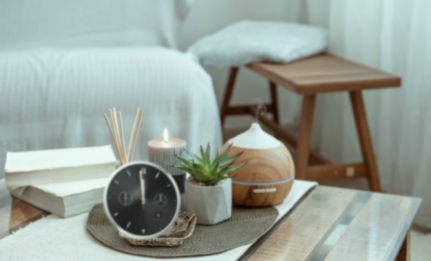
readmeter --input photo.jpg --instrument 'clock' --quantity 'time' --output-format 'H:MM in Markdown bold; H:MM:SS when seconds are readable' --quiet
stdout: **11:59**
